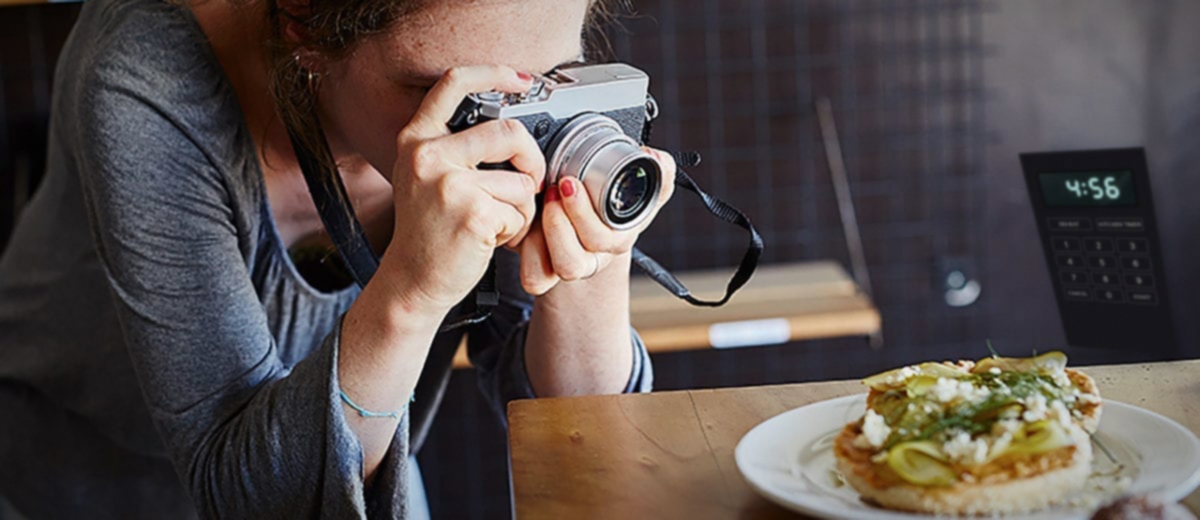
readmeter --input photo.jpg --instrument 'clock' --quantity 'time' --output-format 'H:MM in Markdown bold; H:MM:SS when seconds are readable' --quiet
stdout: **4:56**
